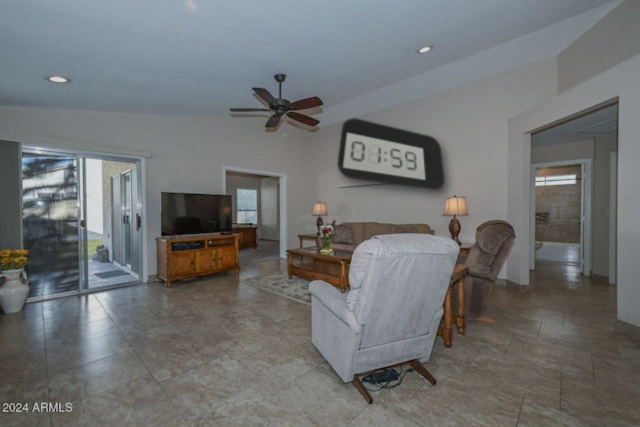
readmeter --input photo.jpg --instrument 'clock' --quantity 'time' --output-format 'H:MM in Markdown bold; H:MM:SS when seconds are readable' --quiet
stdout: **1:59**
